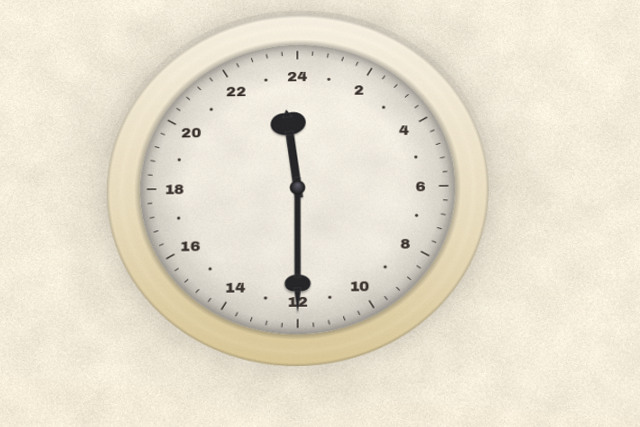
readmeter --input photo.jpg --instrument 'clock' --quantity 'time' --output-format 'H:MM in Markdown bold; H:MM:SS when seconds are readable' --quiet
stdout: **23:30**
